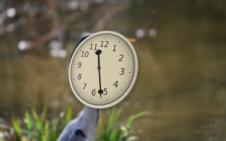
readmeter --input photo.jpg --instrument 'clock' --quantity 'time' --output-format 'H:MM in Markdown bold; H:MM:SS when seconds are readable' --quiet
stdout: **11:27**
